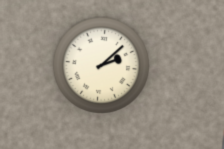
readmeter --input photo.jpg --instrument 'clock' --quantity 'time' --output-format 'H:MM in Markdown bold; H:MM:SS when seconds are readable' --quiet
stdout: **2:07**
